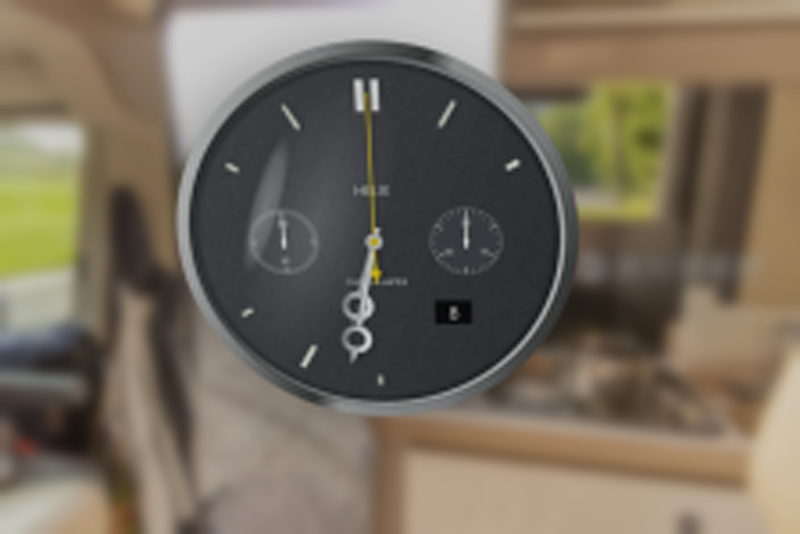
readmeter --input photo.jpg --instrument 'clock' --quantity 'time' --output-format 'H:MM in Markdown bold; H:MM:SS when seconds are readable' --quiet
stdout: **6:32**
